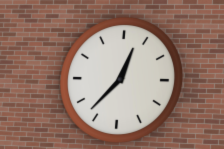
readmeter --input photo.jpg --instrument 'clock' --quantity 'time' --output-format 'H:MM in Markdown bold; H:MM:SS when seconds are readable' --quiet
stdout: **12:37**
